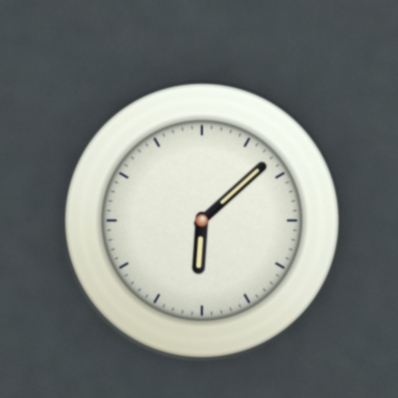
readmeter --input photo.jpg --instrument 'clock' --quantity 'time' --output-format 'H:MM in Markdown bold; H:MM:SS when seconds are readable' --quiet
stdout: **6:08**
